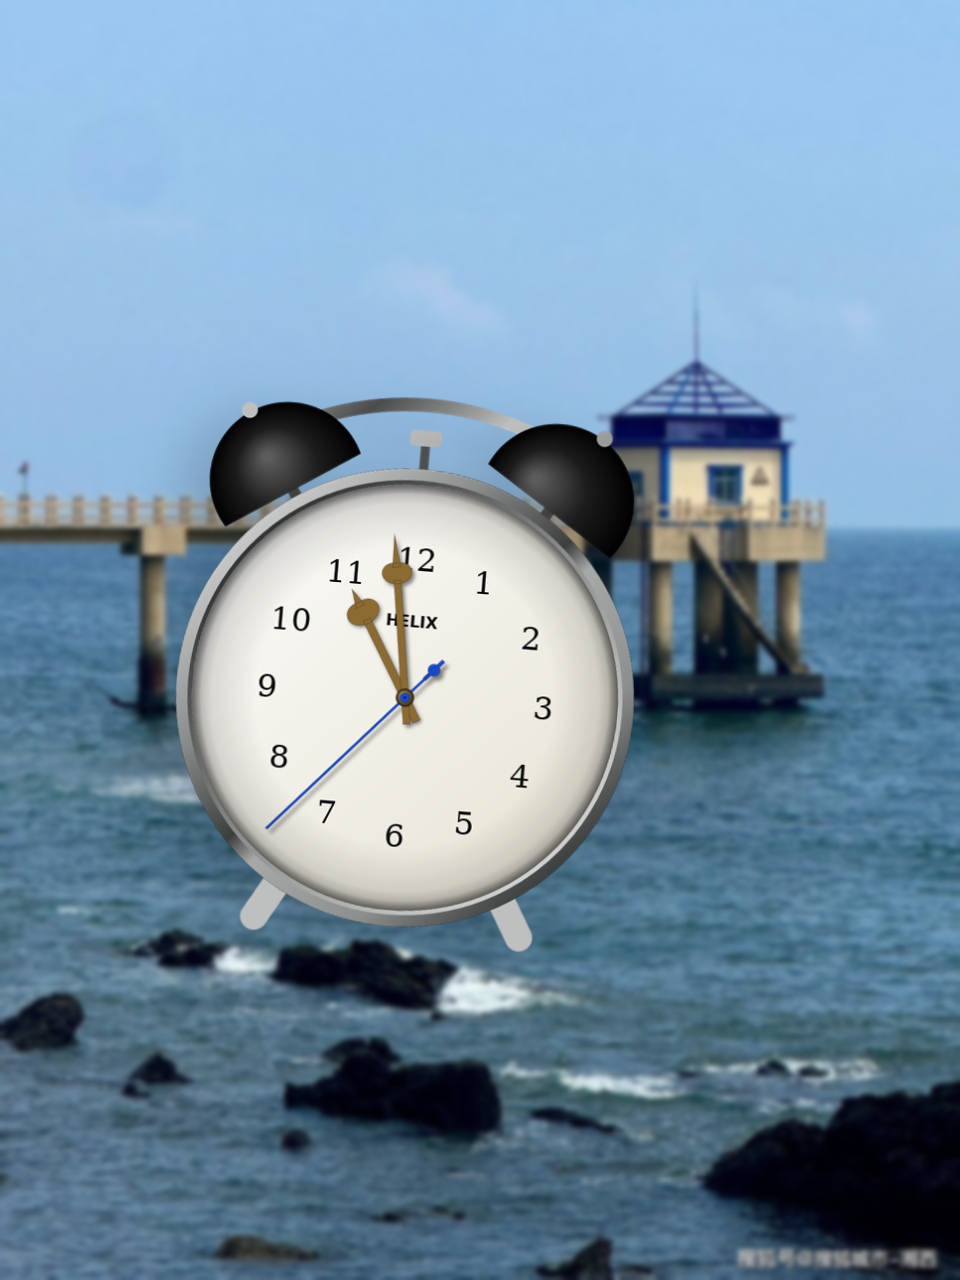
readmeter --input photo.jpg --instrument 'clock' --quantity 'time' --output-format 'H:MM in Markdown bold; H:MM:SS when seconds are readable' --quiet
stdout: **10:58:37**
